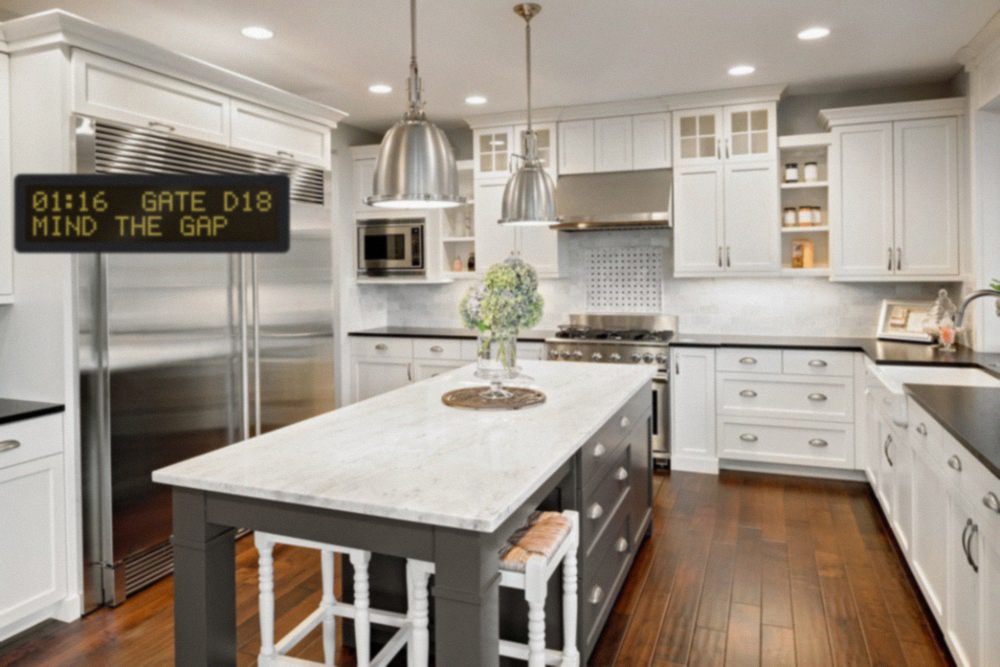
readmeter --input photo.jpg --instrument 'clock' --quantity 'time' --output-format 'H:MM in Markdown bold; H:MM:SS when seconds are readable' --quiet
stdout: **1:16**
